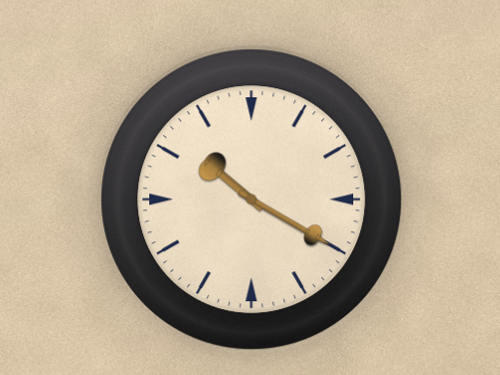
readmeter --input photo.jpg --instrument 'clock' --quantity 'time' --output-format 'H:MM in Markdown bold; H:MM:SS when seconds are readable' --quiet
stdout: **10:20**
